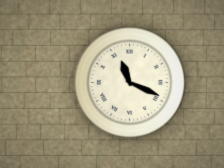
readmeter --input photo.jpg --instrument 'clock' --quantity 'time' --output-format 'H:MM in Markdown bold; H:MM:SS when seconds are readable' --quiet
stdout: **11:19**
